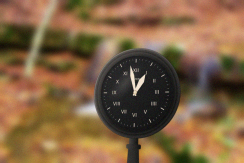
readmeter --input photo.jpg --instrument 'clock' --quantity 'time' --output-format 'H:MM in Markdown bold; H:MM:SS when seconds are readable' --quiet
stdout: **12:58**
